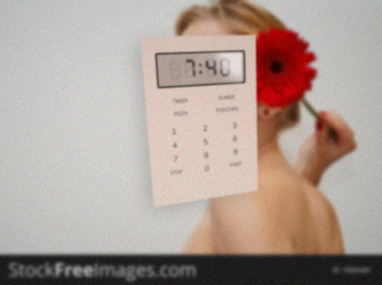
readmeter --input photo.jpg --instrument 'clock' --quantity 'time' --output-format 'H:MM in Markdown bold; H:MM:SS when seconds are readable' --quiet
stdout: **7:40**
